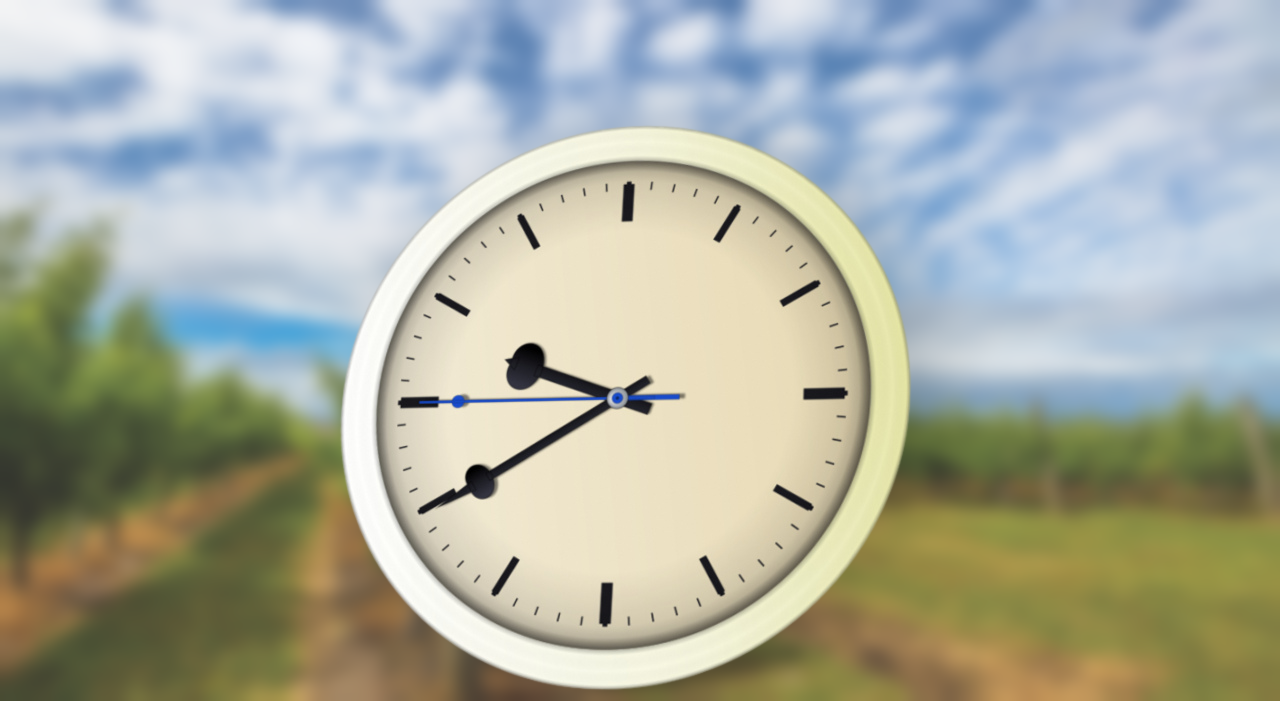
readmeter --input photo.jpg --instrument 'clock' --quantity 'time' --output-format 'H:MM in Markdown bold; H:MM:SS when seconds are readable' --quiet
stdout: **9:39:45**
